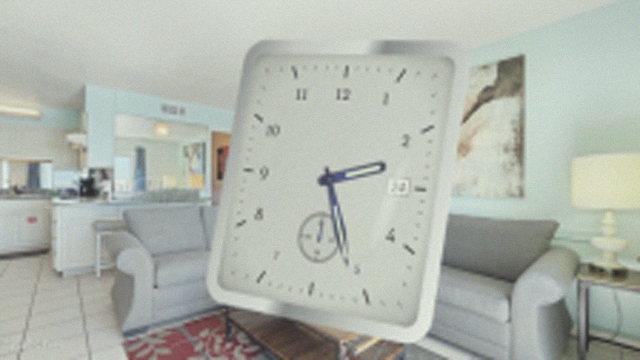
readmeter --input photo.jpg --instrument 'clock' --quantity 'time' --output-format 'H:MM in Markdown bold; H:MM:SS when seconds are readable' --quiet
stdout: **2:26**
